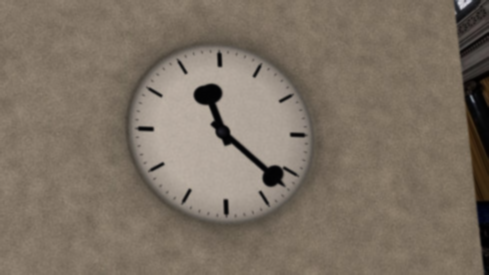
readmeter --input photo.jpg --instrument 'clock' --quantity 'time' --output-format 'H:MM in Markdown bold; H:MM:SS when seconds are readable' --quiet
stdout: **11:22**
